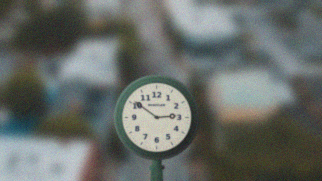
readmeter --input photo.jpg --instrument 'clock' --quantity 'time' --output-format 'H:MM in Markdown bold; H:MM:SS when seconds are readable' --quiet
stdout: **2:51**
